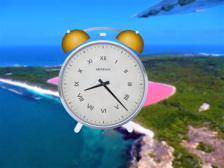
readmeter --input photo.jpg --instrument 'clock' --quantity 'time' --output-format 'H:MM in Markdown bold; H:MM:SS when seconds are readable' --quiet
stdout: **8:23**
